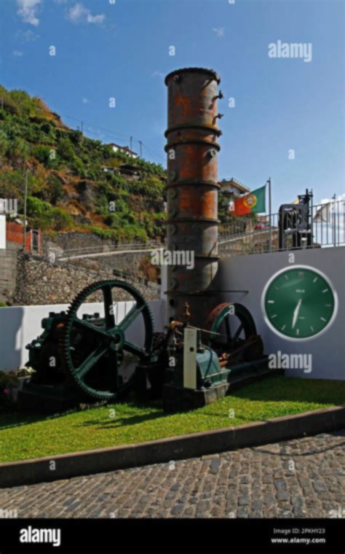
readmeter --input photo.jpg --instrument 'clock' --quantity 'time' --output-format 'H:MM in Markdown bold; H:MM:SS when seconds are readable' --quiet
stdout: **6:32**
